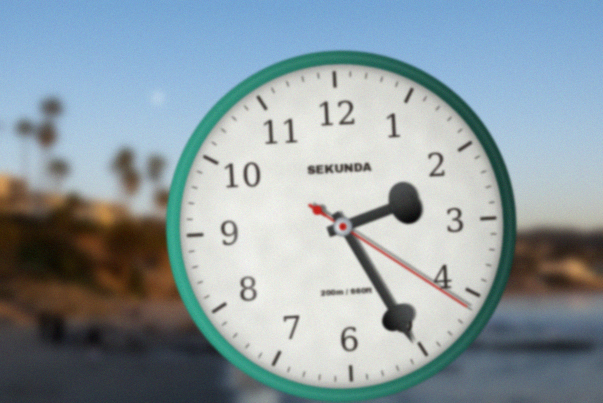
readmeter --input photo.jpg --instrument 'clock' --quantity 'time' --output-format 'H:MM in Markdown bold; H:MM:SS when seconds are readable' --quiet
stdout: **2:25:21**
